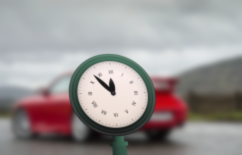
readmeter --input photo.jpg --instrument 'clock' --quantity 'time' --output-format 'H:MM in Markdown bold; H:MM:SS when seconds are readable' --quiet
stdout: **11:53**
